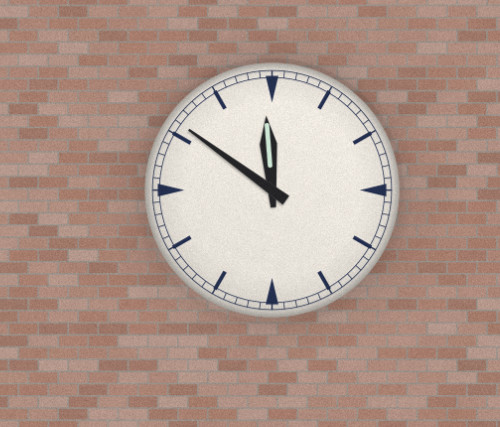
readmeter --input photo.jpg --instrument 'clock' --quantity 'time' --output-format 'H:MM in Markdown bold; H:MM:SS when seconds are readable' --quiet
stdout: **11:51**
